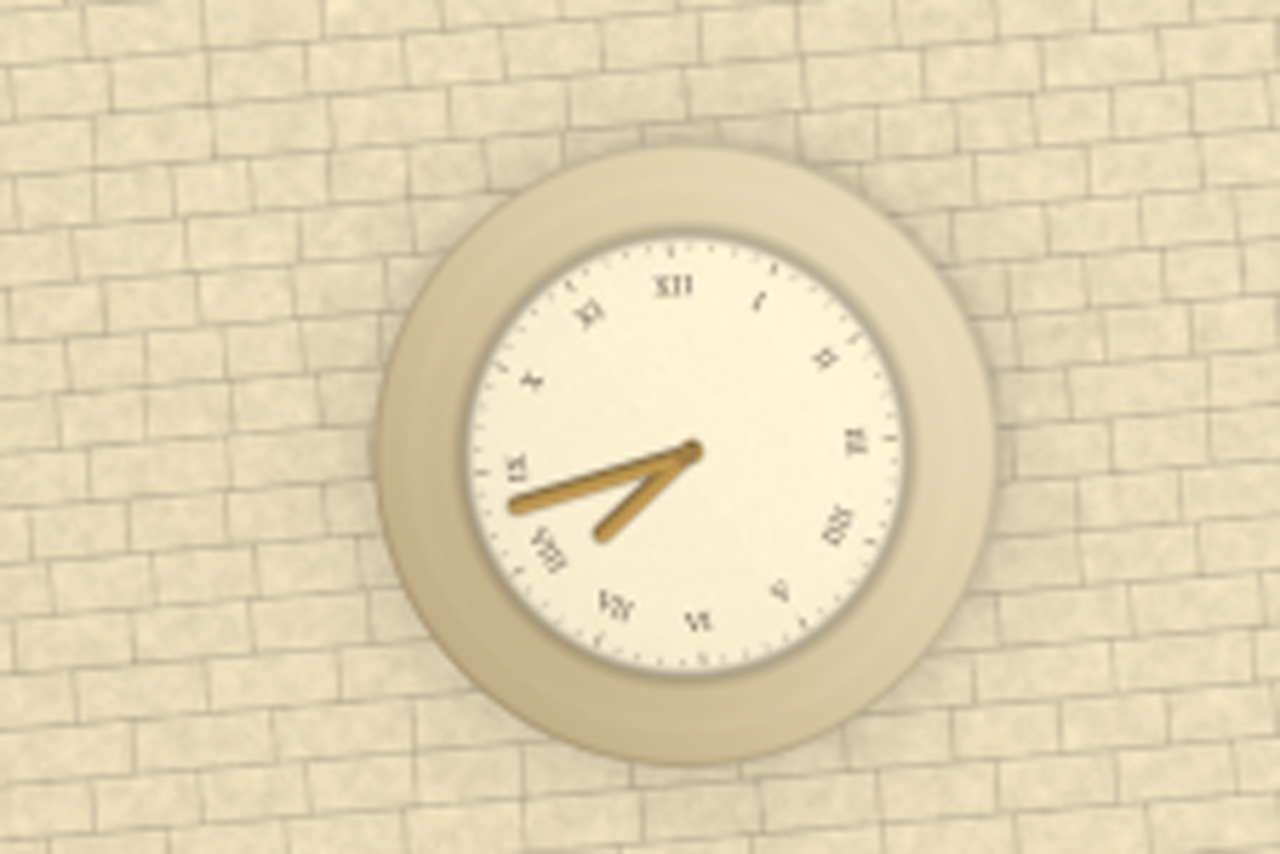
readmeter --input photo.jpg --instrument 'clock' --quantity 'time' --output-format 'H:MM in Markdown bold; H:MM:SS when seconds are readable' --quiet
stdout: **7:43**
